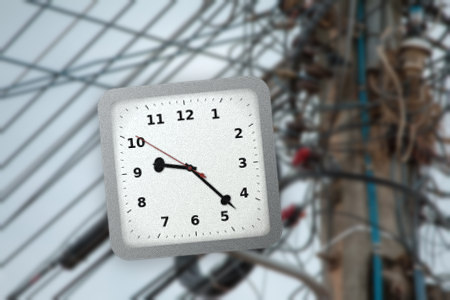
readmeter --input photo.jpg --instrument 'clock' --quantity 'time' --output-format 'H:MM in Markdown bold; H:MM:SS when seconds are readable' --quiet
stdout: **9:22:51**
